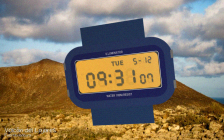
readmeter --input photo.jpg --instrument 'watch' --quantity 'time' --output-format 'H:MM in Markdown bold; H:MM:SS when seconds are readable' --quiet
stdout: **9:31:07**
